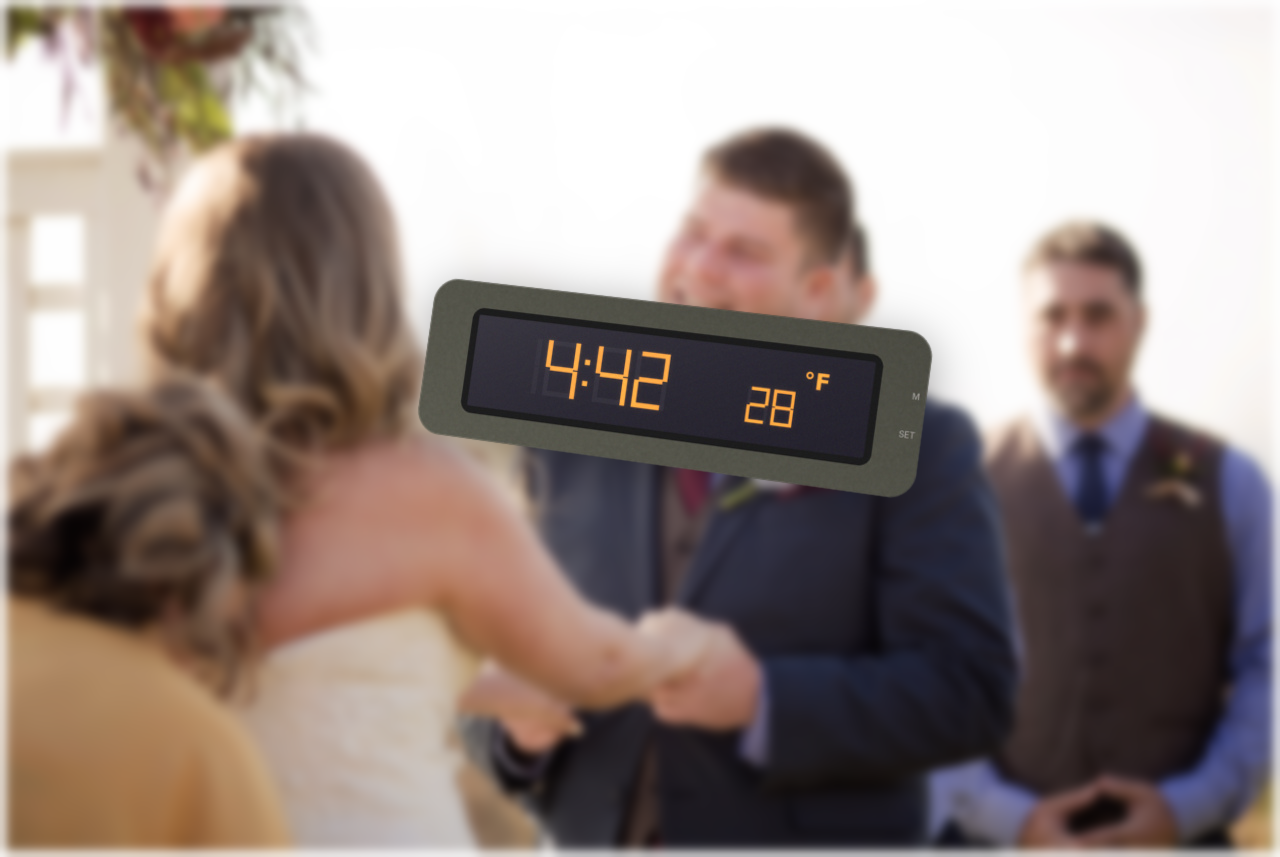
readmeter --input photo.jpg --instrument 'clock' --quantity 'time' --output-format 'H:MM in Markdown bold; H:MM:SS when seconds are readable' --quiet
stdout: **4:42**
